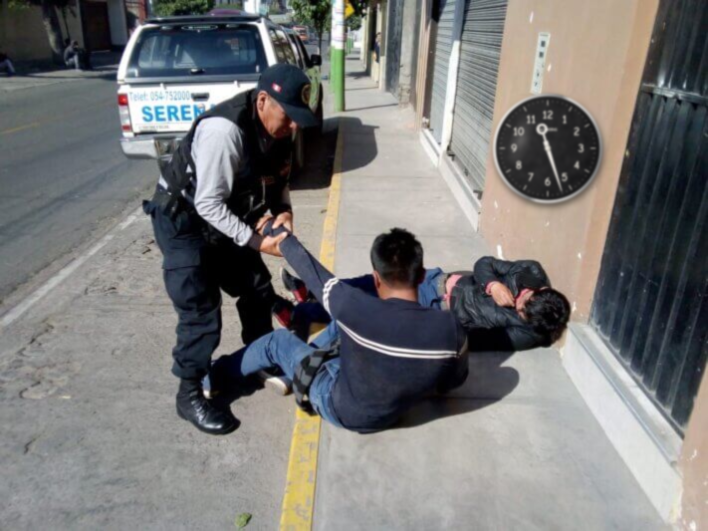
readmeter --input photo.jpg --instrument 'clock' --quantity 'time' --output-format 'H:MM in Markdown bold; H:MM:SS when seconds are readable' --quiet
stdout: **11:27**
